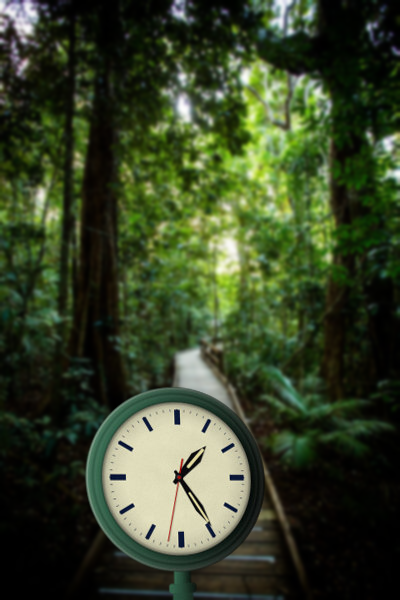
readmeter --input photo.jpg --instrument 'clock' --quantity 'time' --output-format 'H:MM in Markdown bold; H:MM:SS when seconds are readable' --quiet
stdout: **1:24:32**
